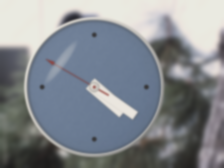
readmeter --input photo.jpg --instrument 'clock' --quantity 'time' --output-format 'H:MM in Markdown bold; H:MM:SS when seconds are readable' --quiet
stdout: **4:20:50**
